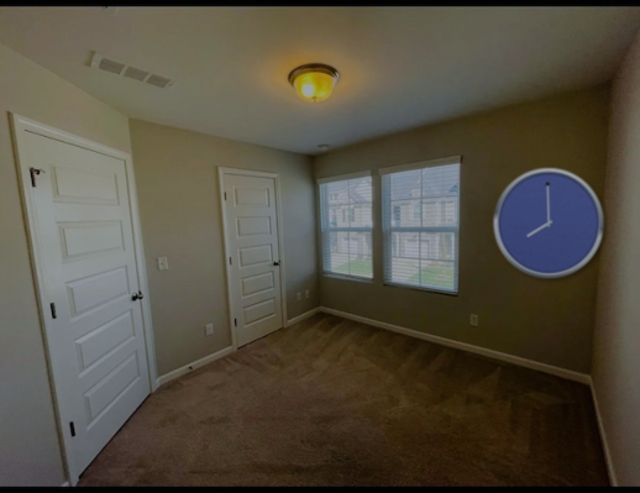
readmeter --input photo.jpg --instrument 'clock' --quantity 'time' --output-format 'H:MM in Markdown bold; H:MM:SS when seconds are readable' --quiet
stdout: **8:00**
